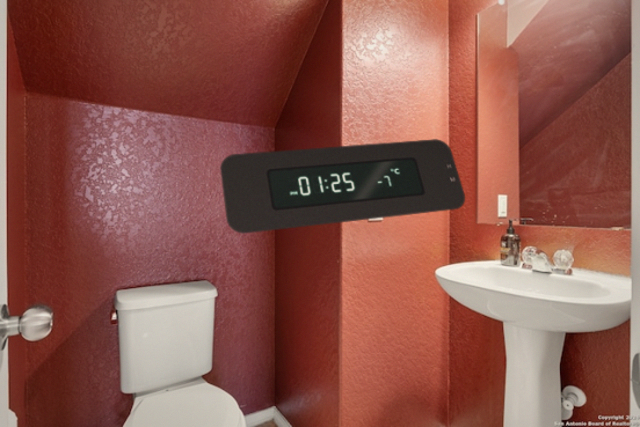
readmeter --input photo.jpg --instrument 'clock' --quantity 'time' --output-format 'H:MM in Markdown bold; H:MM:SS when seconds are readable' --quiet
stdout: **1:25**
